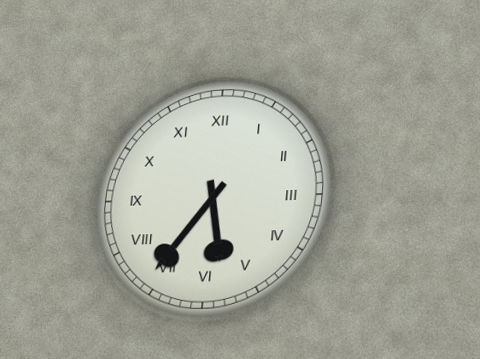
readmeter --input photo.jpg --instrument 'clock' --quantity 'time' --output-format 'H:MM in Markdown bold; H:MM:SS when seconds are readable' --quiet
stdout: **5:36**
